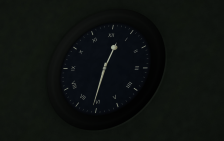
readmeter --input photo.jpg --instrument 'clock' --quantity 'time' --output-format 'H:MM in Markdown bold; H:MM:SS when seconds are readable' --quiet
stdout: **12:31**
